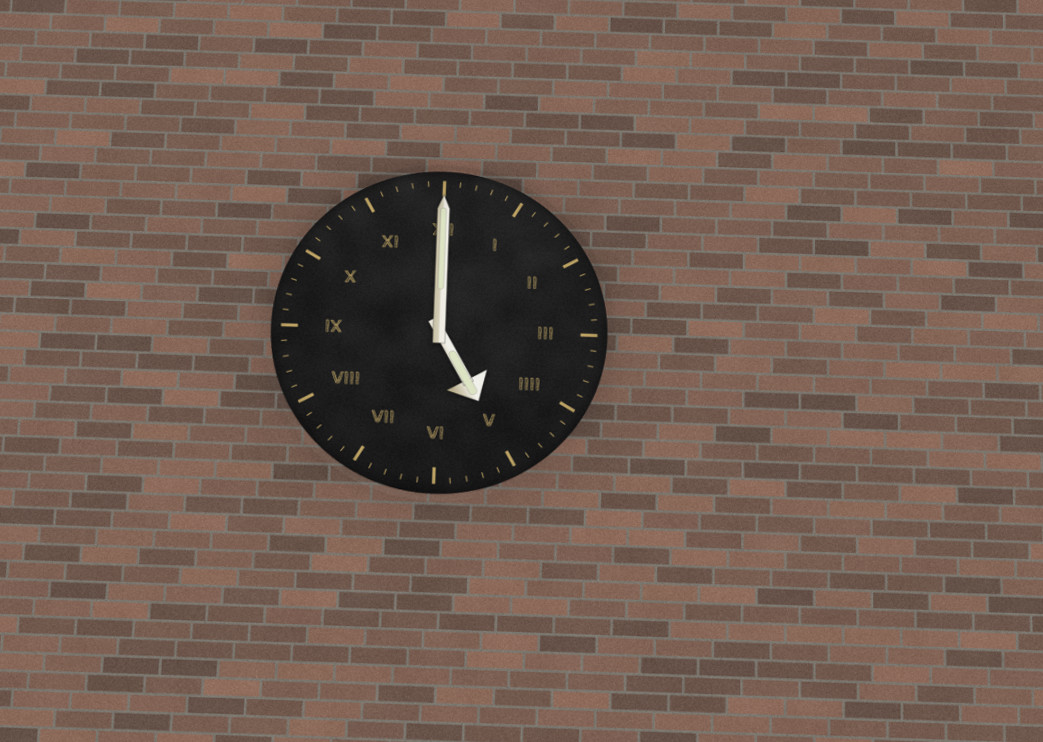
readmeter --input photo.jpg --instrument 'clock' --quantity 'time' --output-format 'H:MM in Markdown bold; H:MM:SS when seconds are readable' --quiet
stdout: **5:00**
